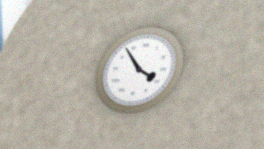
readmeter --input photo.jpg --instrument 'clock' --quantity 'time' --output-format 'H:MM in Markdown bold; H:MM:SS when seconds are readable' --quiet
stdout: **3:53**
